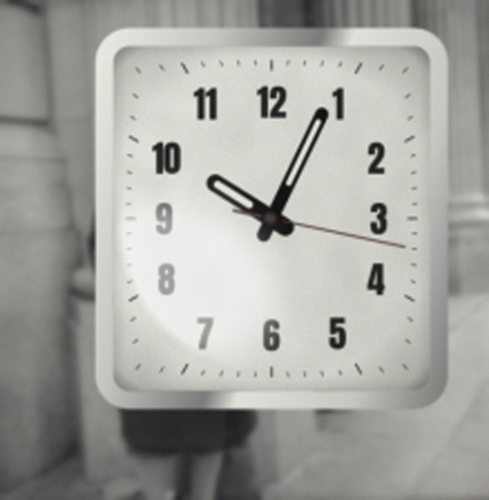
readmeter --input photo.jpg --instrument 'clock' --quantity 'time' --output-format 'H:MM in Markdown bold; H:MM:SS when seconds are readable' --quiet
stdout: **10:04:17**
